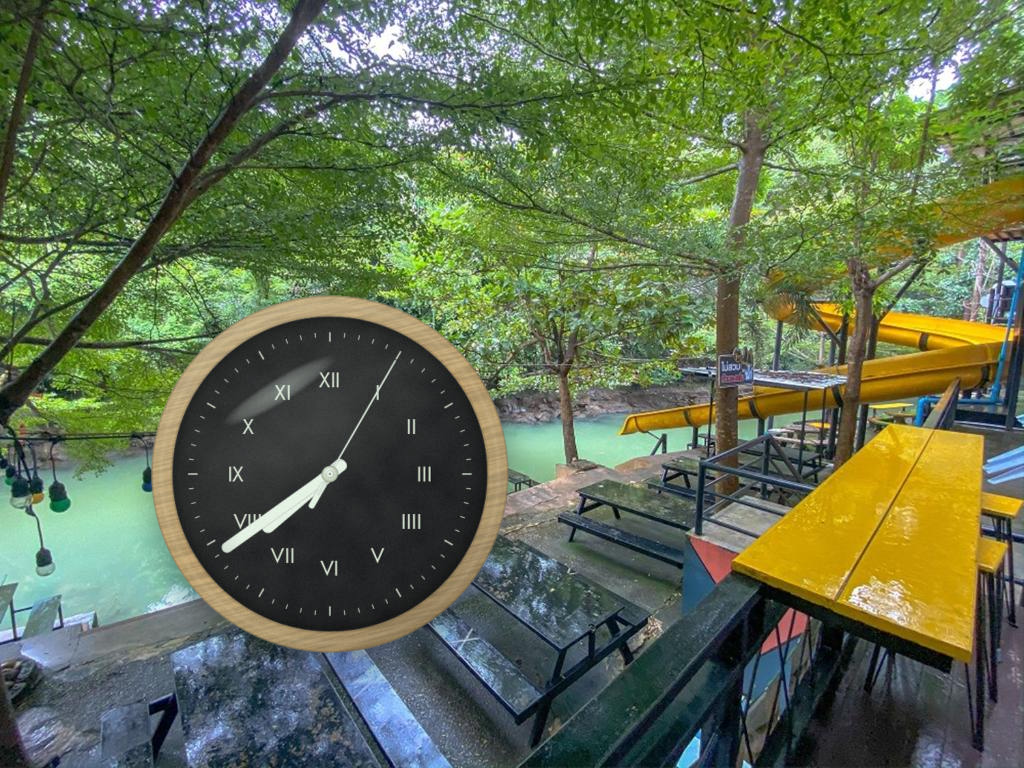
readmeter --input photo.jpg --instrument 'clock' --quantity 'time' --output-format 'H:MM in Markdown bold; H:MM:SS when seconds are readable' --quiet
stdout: **7:39:05**
